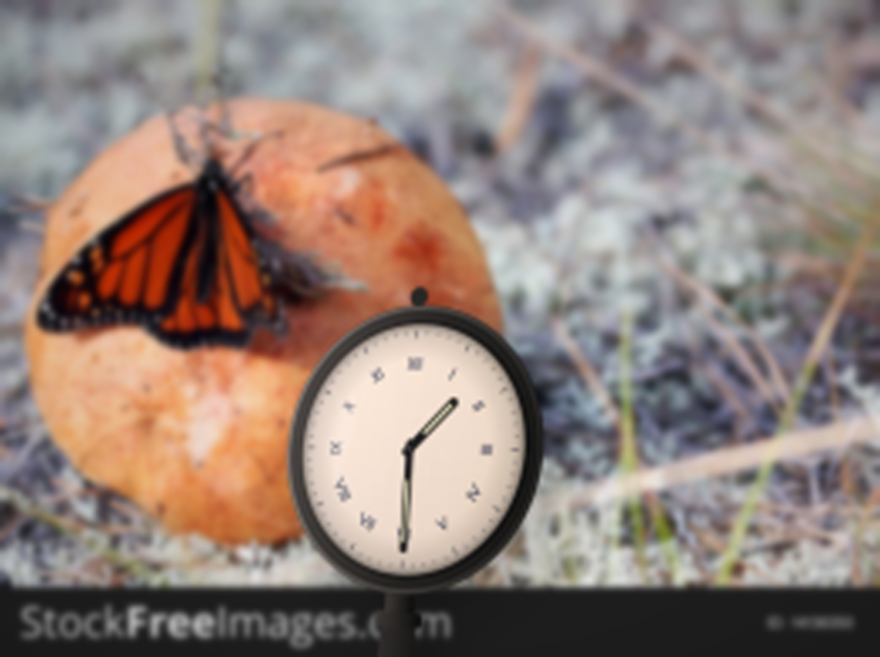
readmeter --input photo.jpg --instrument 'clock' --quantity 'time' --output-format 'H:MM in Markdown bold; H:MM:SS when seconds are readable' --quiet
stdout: **1:30**
